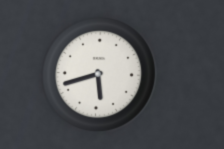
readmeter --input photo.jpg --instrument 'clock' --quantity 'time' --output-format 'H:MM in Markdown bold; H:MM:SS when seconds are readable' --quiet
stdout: **5:42**
